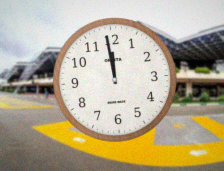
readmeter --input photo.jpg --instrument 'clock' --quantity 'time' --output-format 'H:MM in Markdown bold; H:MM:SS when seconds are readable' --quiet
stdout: **11:59**
